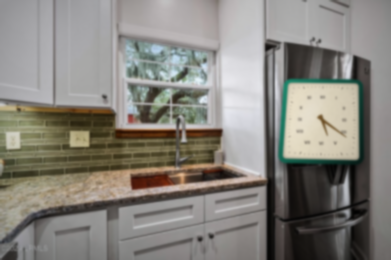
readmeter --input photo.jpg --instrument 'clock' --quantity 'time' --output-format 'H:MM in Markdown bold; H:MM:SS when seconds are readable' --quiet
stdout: **5:21**
